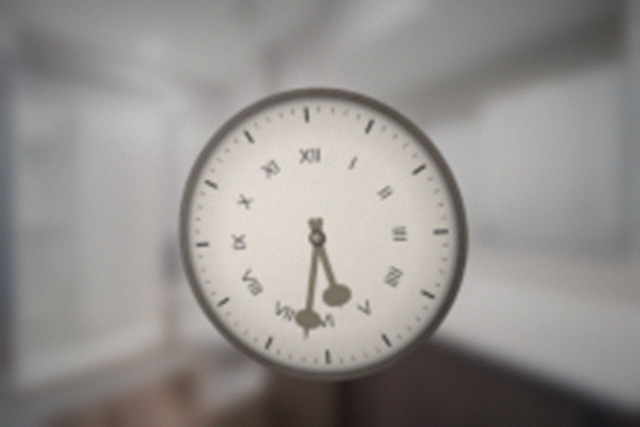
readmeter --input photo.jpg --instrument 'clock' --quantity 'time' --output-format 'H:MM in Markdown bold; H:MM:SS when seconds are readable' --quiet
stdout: **5:32**
